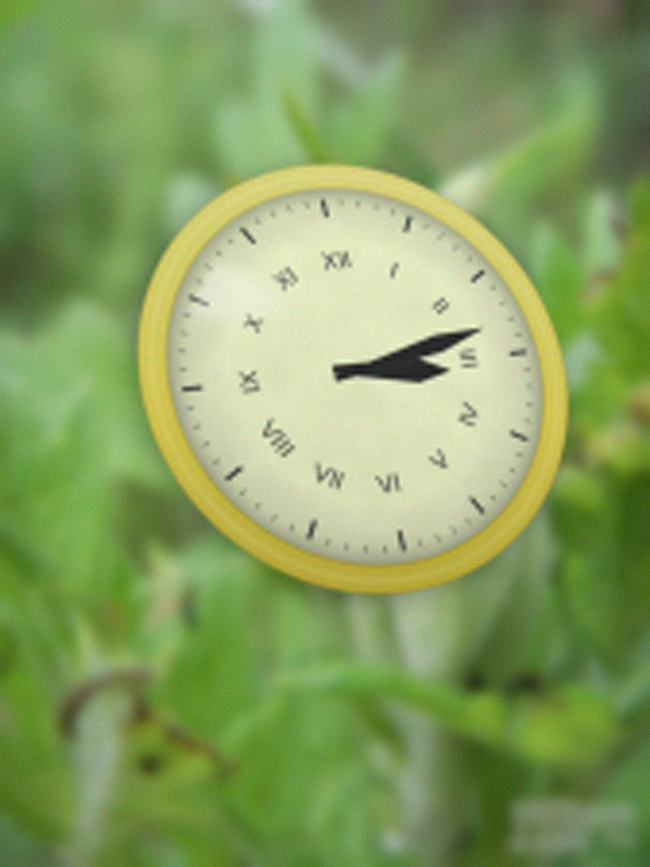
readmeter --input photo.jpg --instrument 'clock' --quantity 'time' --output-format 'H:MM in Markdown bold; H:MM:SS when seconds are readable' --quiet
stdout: **3:13**
